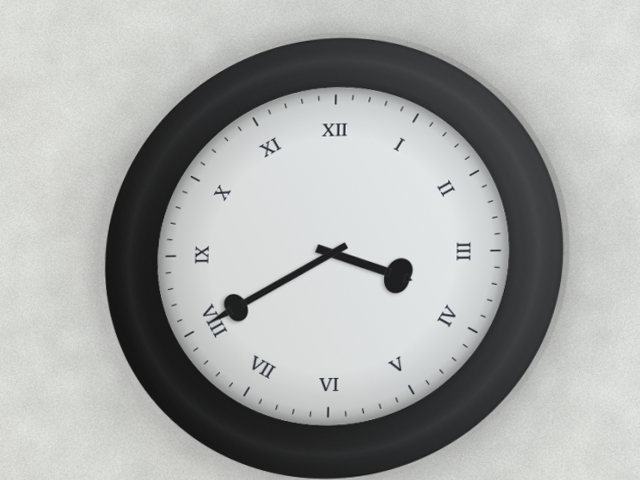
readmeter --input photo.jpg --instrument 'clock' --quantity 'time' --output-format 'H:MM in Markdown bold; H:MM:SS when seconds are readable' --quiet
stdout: **3:40**
